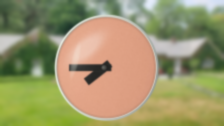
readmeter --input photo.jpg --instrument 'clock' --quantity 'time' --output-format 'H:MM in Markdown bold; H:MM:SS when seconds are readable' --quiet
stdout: **7:45**
